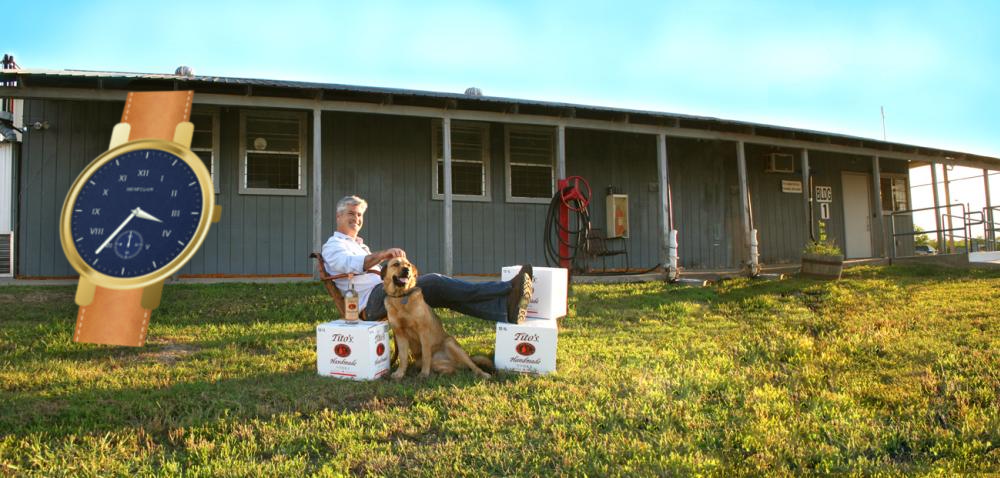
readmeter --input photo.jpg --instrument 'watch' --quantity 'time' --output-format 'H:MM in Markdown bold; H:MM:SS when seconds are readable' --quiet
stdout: **3:36**
